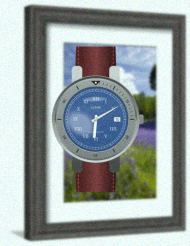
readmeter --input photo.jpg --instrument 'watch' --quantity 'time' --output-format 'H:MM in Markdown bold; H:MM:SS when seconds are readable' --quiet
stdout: **6:10**
